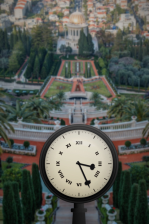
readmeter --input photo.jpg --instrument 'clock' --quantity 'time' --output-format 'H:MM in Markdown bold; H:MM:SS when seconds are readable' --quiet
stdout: **3:26**
